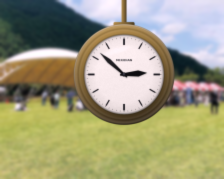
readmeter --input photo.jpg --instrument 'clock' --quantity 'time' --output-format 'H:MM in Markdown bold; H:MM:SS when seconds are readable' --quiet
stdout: **2:52**
